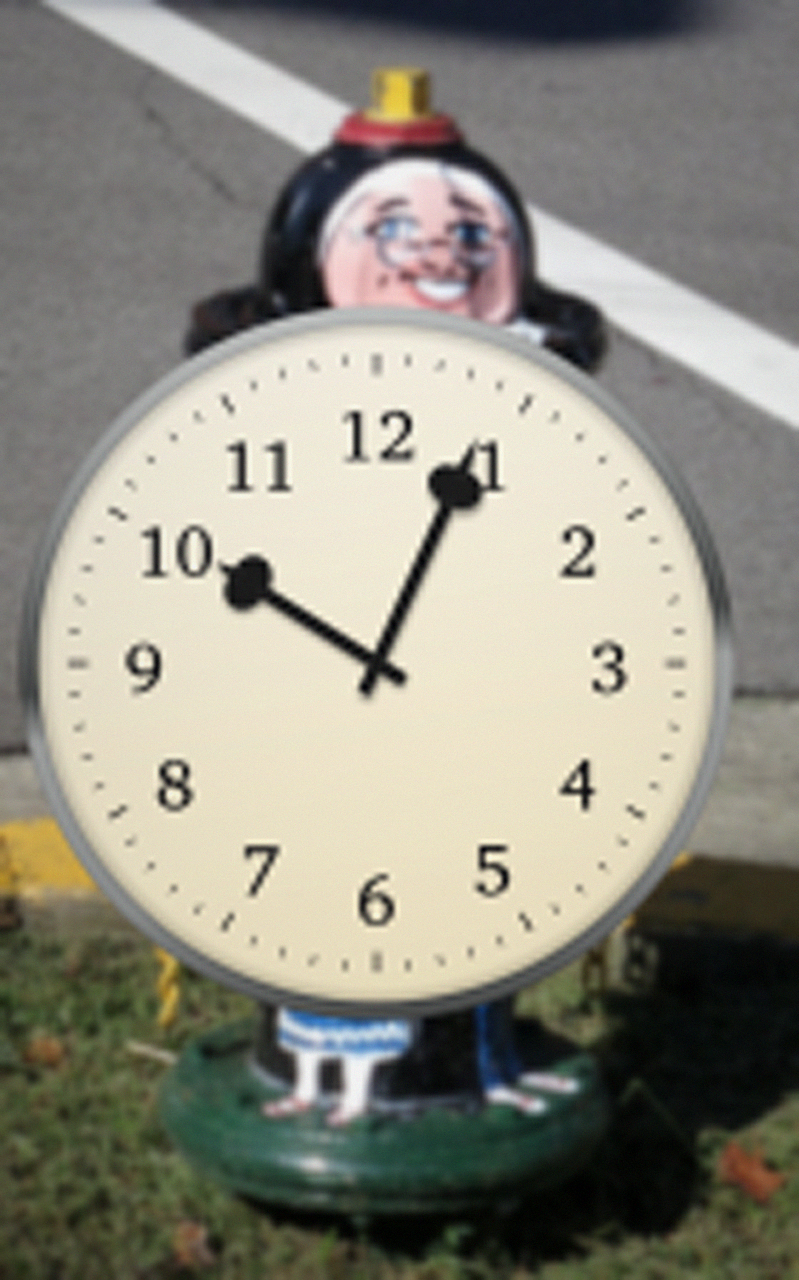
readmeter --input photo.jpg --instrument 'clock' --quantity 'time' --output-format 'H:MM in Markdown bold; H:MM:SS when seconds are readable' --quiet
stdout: **10:04**
